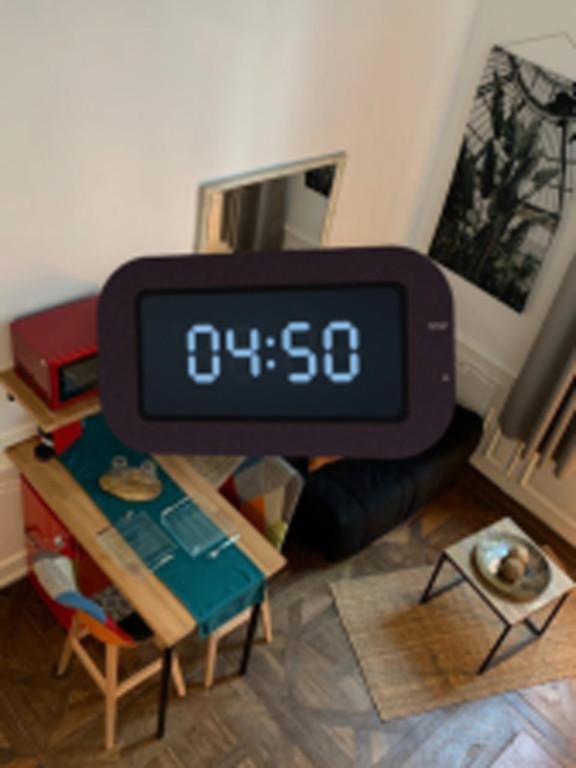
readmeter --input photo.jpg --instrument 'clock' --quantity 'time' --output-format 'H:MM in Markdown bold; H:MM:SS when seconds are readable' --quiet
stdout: **4:50**
